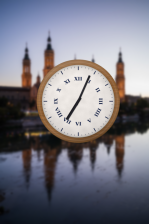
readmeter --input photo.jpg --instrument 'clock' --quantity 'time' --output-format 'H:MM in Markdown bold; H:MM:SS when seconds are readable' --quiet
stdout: **7:04**
